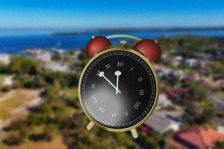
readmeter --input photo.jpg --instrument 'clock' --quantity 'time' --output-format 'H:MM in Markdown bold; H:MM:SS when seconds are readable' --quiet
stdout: **11:51**
